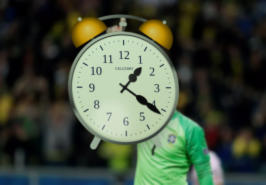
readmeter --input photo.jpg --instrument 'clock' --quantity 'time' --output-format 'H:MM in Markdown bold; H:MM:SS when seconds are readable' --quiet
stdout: **1:21**
